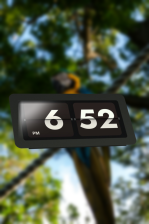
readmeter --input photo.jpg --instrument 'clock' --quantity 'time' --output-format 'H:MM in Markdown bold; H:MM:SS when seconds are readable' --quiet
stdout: **6:52**
